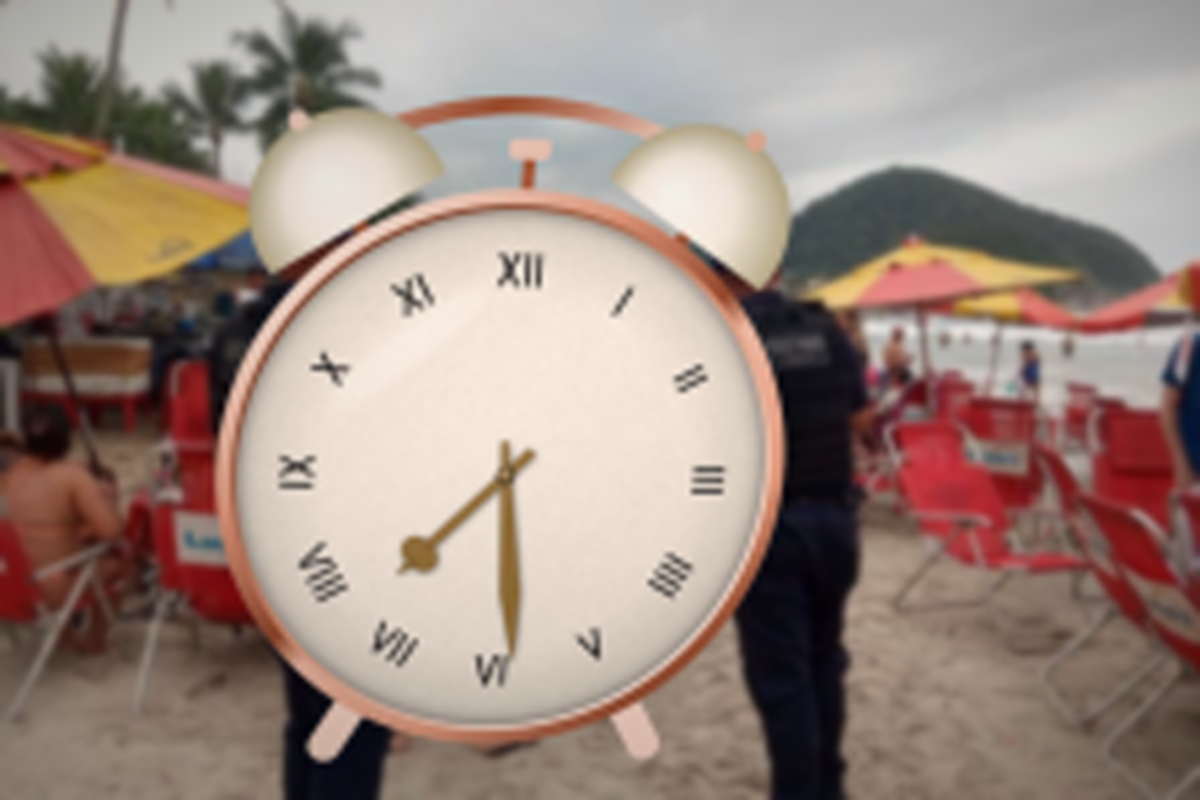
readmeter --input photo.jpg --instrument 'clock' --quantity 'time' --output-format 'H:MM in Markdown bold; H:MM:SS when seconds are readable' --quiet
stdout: **7:29**
